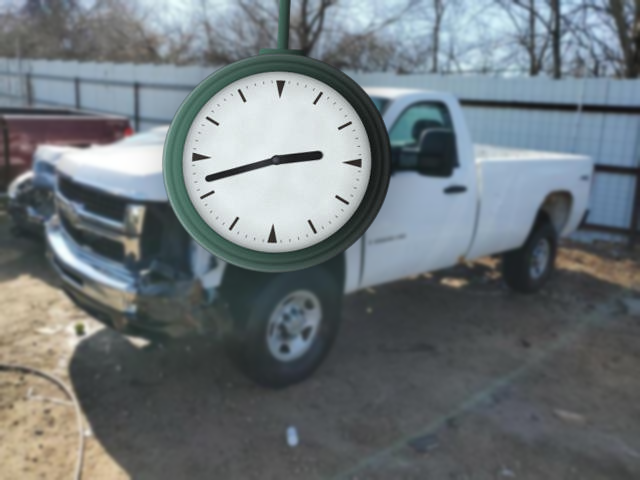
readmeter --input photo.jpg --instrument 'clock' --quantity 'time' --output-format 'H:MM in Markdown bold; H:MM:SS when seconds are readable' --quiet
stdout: **2:42**
